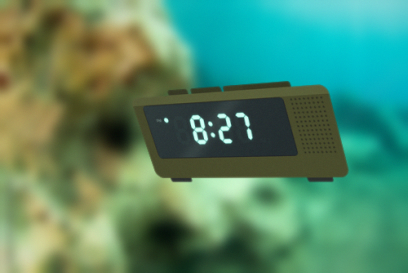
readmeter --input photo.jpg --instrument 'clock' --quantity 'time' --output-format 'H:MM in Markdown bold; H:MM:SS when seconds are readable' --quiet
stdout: **8:27**
